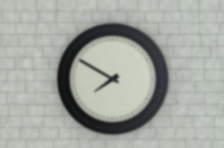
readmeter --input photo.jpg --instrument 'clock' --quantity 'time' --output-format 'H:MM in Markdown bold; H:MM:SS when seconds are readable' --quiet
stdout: **7:50**
